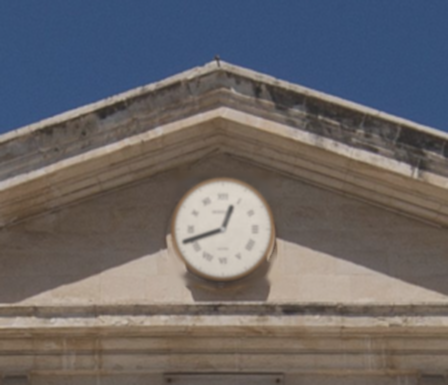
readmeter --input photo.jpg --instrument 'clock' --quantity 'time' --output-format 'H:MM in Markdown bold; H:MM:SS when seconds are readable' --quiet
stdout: **12:42**
